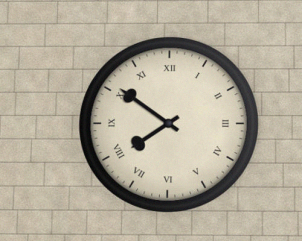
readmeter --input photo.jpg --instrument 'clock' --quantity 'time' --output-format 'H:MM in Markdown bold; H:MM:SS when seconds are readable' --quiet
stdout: **7:51**
